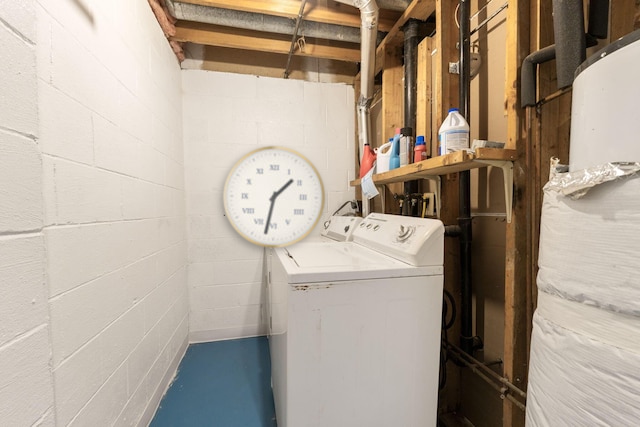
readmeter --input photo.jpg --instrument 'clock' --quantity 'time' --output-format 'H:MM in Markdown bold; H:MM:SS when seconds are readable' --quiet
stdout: **1:32**
